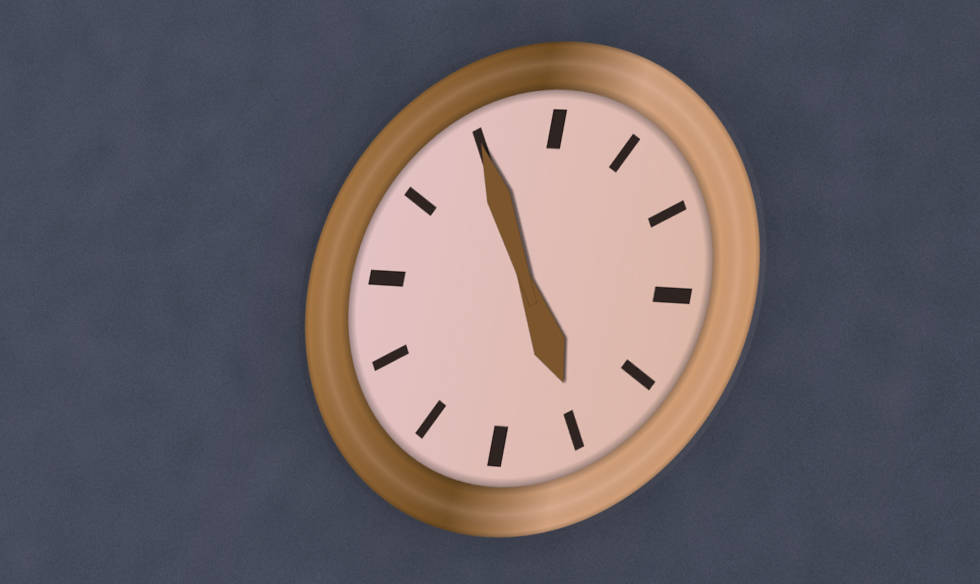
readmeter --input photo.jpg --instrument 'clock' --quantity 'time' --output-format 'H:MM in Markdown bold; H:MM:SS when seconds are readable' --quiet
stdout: **4:55**
